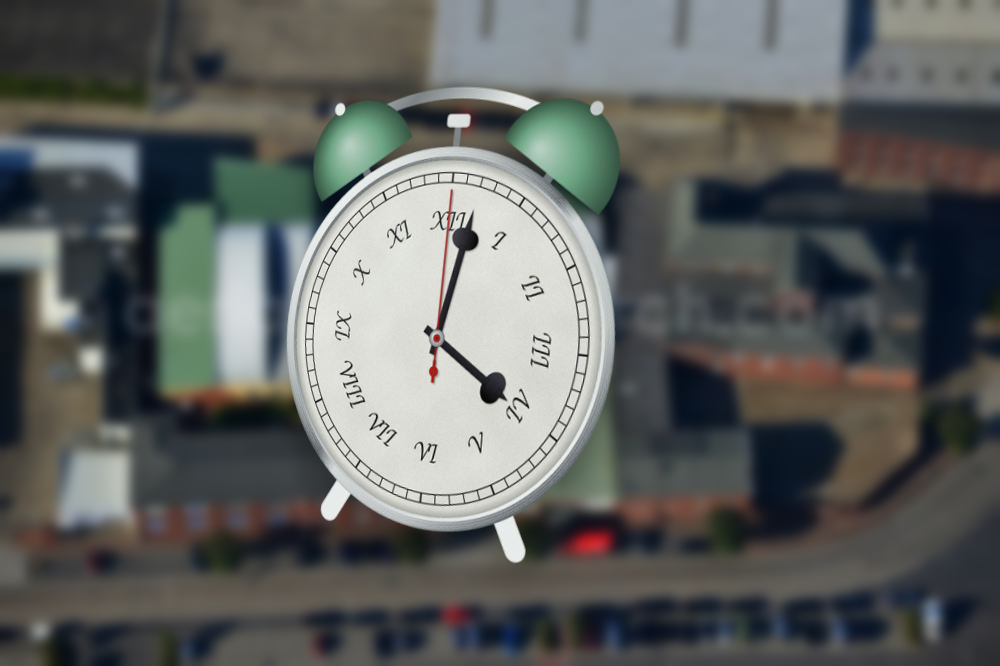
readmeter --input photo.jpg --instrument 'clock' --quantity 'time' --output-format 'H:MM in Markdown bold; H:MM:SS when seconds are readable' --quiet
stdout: **4:02:00**
